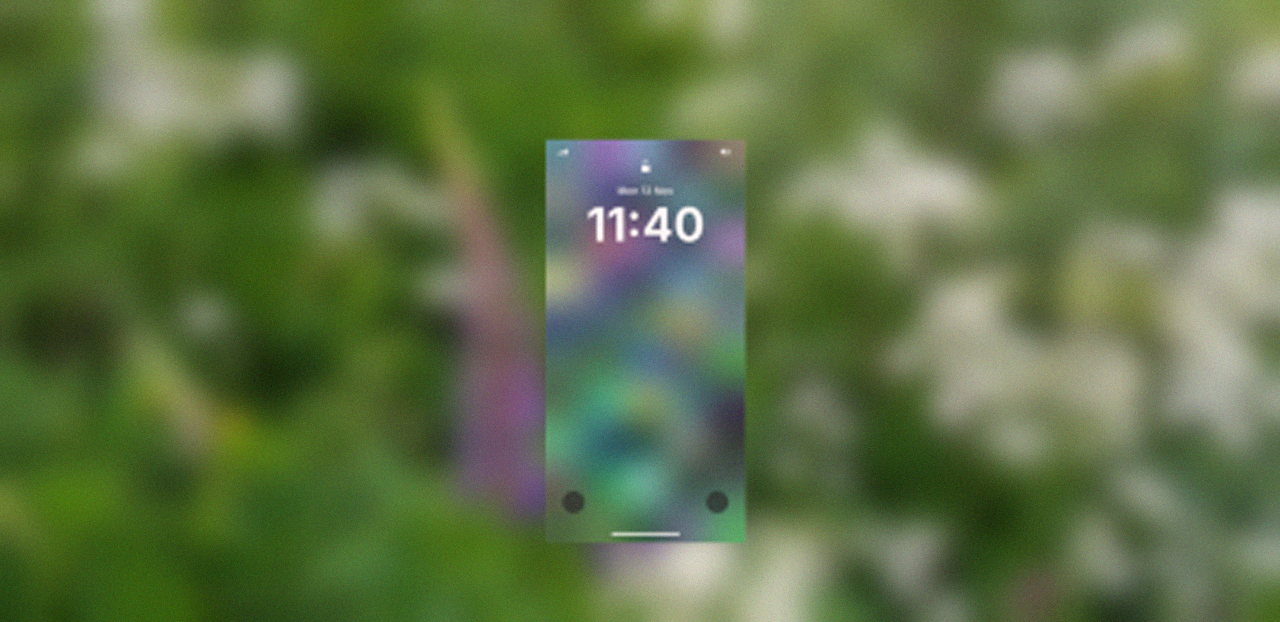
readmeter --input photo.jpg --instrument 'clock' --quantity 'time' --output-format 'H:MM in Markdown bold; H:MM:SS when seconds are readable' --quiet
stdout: **11:40**
